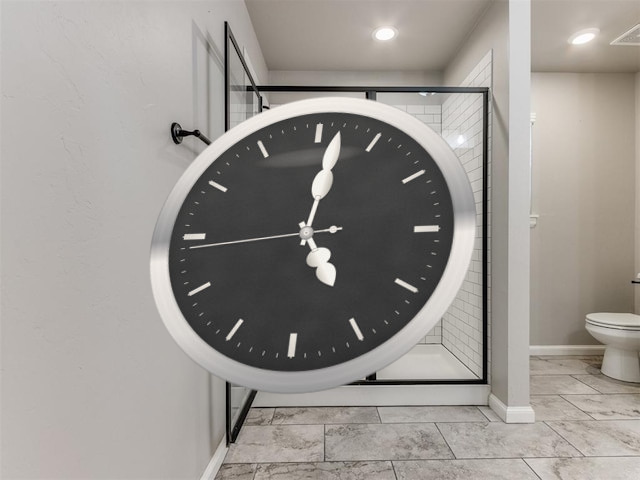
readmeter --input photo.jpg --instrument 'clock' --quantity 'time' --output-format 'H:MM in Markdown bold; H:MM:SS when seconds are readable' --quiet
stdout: **5:01:44**
